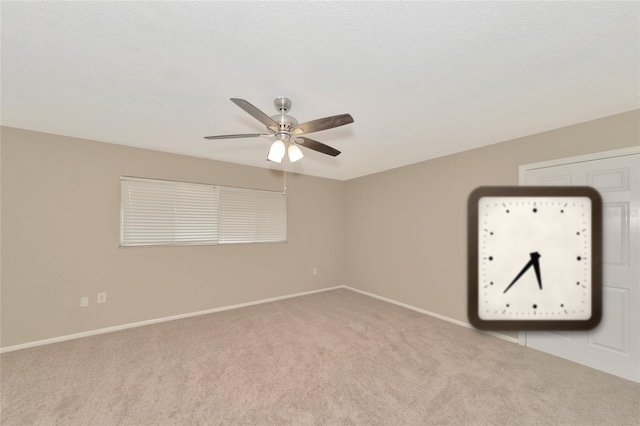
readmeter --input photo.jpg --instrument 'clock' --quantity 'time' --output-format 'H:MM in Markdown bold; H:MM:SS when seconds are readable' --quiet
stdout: **5:37**
